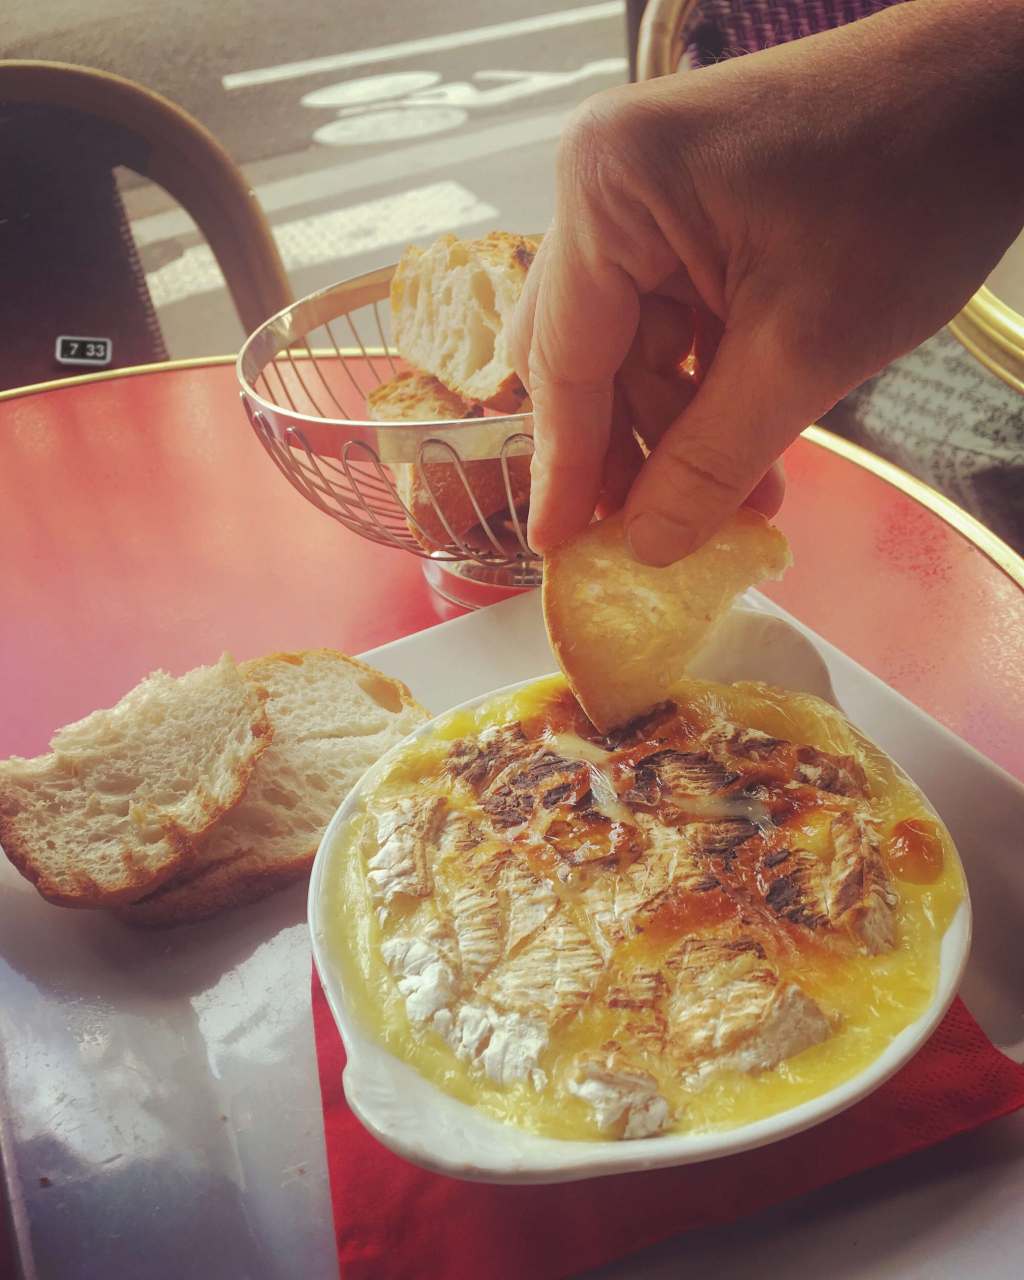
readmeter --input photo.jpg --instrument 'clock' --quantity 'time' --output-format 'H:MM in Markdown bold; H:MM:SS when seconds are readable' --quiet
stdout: **7:33**
